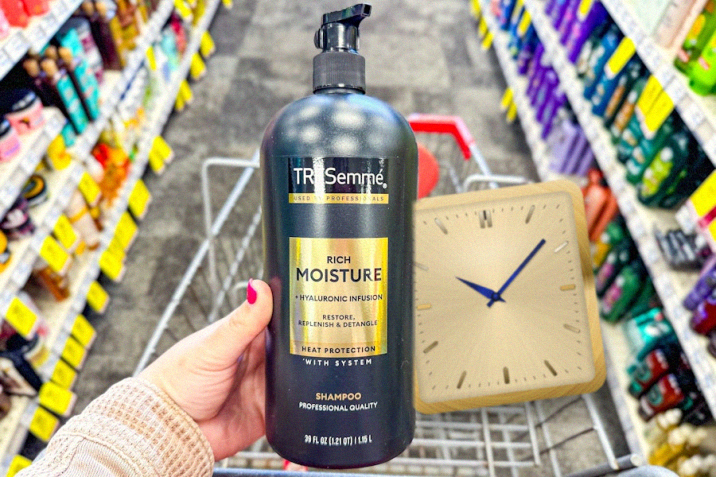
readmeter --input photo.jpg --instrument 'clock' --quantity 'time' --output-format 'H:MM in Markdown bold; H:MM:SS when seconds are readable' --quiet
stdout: **10:08**
